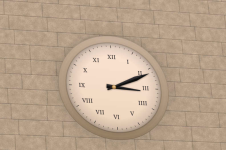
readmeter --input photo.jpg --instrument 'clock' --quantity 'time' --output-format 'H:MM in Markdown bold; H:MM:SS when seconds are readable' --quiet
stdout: **3:11**
